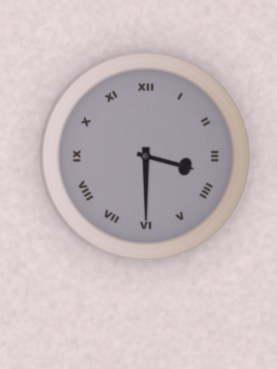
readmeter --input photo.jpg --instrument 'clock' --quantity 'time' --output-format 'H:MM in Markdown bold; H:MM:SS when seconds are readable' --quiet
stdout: **3:30**
